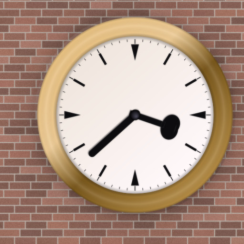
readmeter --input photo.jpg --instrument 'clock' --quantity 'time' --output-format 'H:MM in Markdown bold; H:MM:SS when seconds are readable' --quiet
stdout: **3:38**
